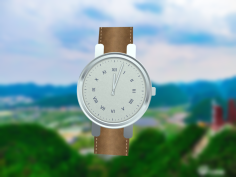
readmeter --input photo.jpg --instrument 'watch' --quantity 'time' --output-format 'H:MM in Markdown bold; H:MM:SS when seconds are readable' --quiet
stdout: **12:03**
